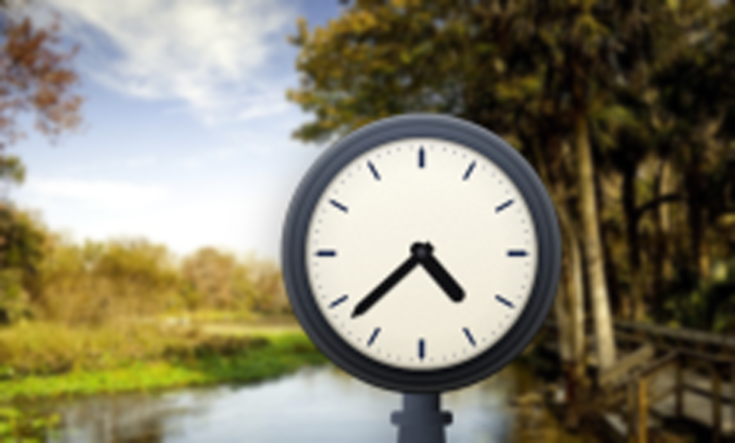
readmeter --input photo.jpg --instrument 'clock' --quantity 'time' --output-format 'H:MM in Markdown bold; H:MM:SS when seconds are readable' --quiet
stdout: **4:38**
